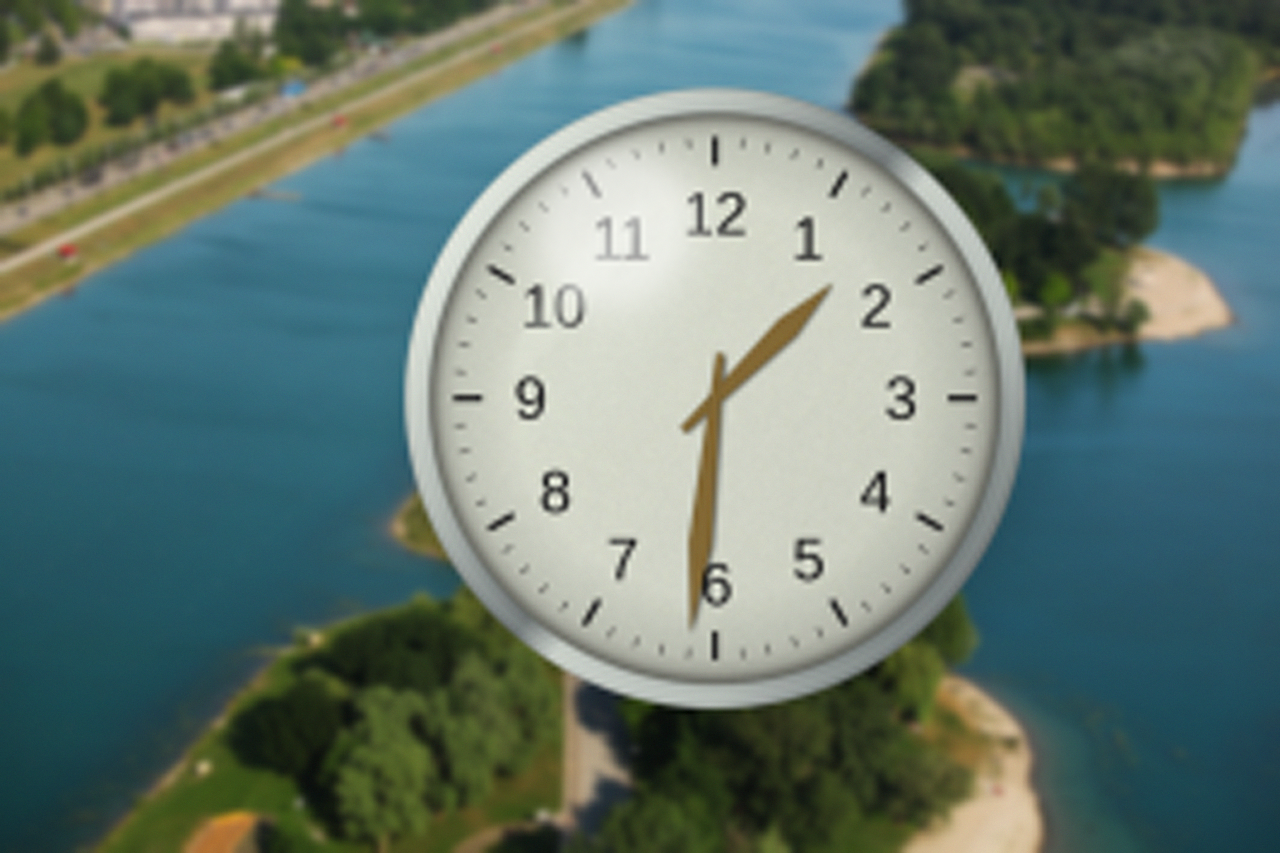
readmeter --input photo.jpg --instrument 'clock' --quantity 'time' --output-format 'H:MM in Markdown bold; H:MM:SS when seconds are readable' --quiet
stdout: **1:31**
